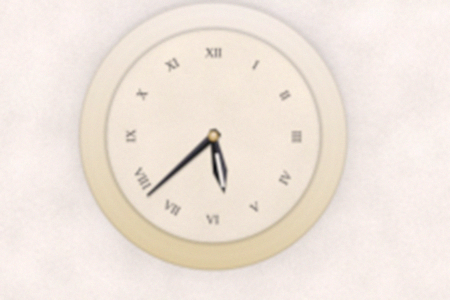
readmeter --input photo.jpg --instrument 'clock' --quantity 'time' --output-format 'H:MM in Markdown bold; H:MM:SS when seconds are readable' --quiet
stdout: **5:38**
